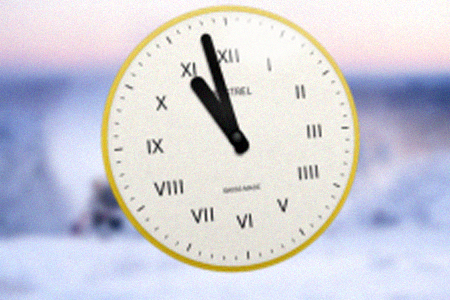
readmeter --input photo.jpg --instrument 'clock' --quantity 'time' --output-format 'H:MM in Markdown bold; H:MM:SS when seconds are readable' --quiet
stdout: **10:58**
